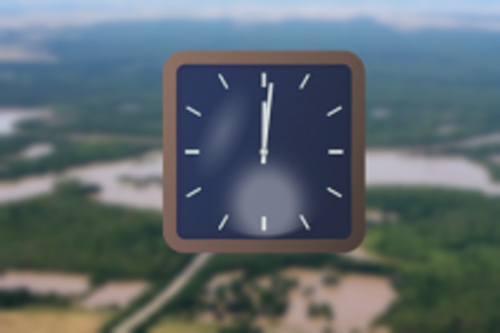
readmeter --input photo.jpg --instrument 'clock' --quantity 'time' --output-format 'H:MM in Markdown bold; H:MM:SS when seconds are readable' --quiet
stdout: **12:01**
